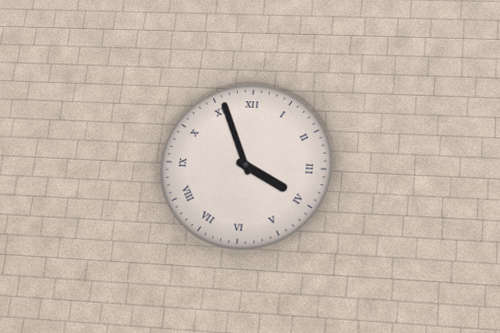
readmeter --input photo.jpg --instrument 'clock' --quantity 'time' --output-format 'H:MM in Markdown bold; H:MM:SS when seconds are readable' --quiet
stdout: **3:56**
